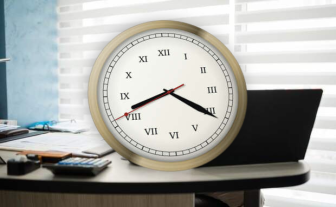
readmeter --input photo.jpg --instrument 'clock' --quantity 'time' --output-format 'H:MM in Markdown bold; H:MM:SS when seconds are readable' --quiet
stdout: **8:20:41**
